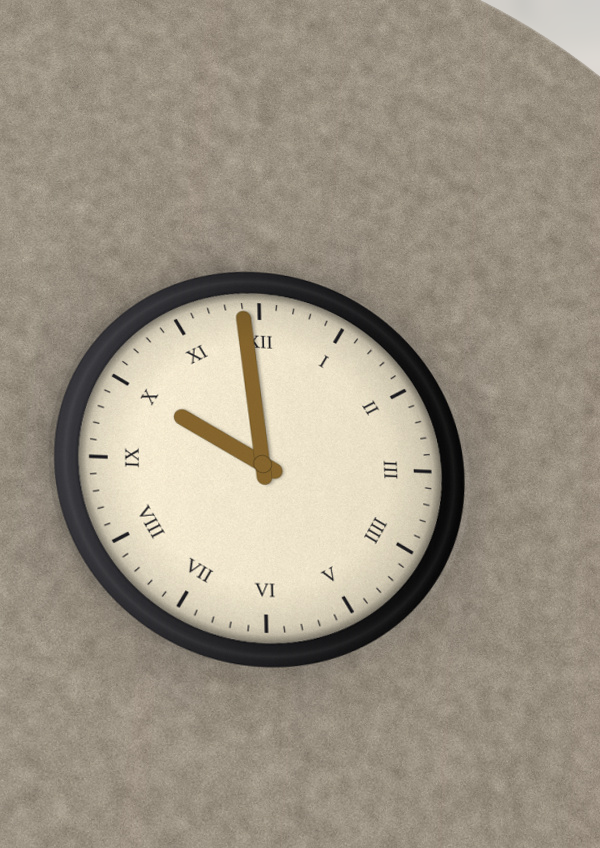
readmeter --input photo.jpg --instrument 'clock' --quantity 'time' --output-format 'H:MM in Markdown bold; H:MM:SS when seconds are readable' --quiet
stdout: **9:59**
